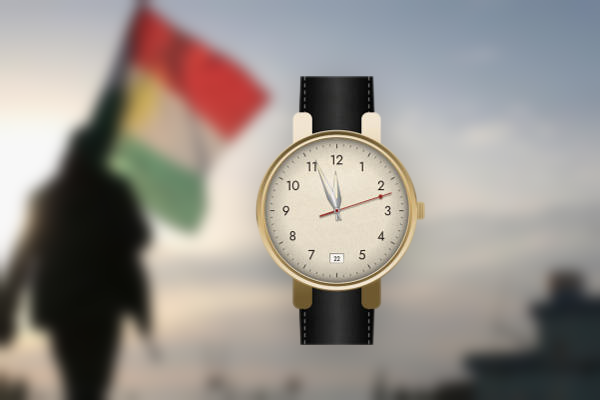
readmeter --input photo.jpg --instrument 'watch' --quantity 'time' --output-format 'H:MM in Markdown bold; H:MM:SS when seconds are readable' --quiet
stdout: **11:56:12**
